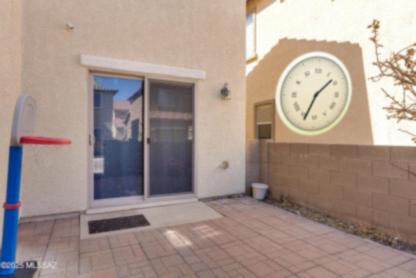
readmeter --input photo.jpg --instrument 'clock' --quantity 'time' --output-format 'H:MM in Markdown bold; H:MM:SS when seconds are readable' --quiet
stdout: **1:34**
